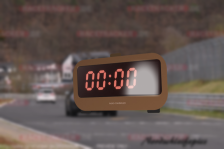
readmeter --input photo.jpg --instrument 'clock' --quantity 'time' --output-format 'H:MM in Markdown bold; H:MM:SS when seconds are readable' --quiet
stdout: **0:00**
